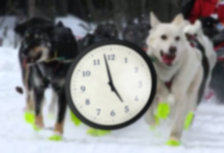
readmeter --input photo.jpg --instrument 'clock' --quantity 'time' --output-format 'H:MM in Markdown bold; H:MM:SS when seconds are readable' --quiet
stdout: **4:58**
